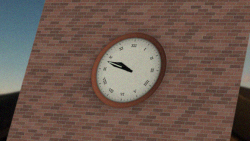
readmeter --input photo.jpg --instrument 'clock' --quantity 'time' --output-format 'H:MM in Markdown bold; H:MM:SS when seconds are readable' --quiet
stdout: **9:48**
